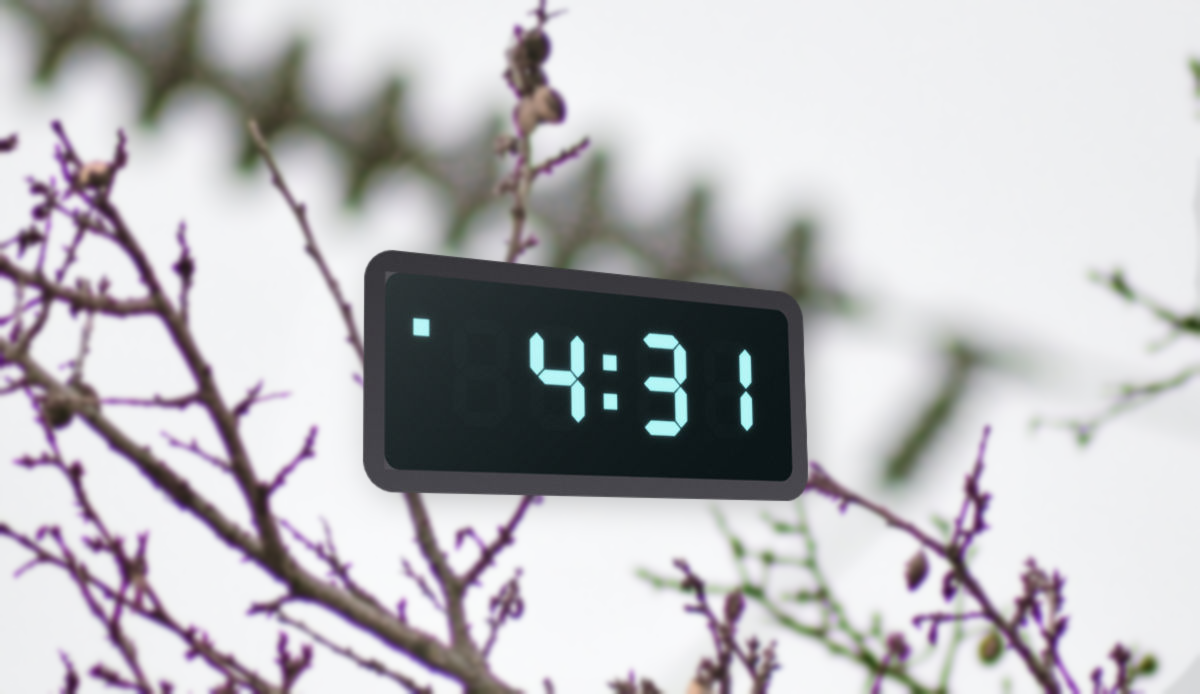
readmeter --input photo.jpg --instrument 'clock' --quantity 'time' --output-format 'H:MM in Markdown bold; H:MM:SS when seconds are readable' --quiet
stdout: **4:31**
